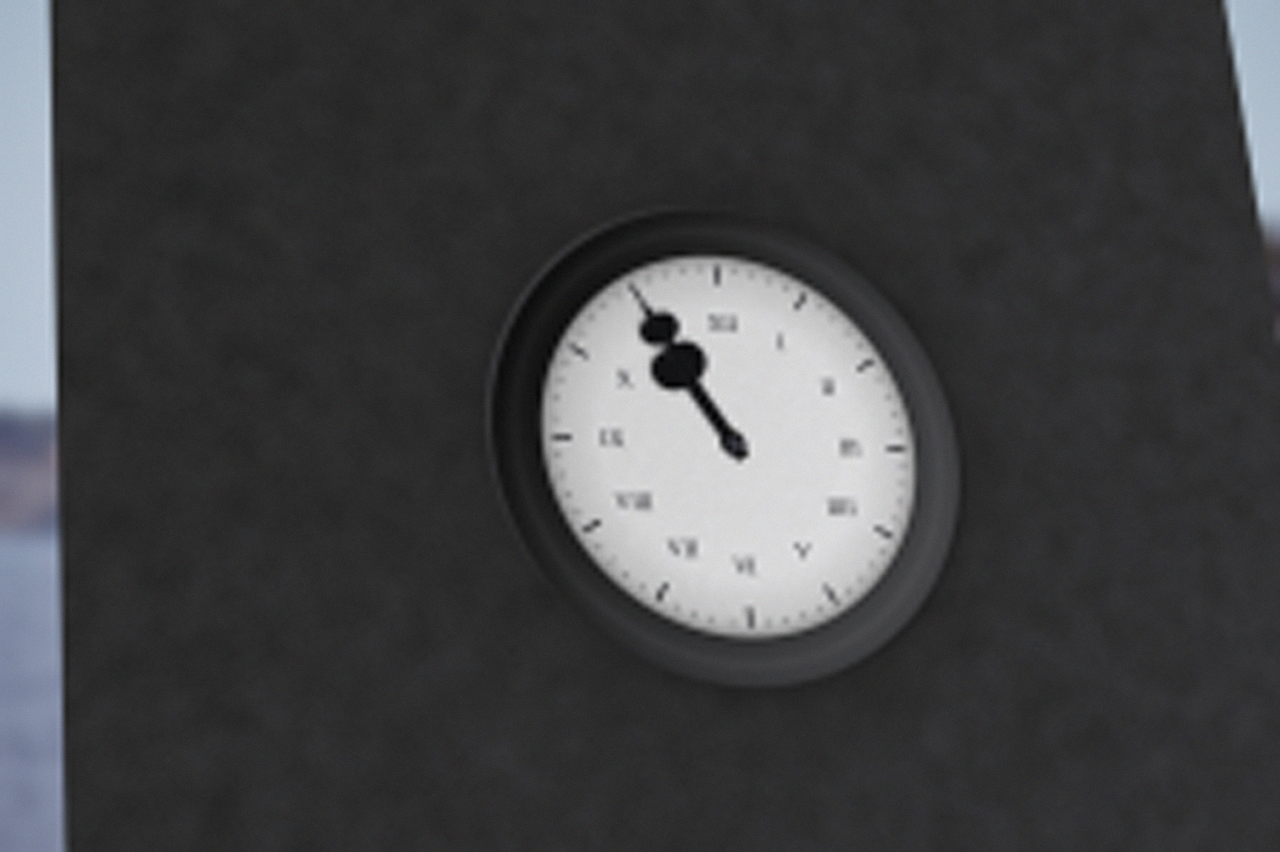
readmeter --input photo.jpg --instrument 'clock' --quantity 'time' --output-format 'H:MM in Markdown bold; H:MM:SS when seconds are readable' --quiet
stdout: **10:55**
